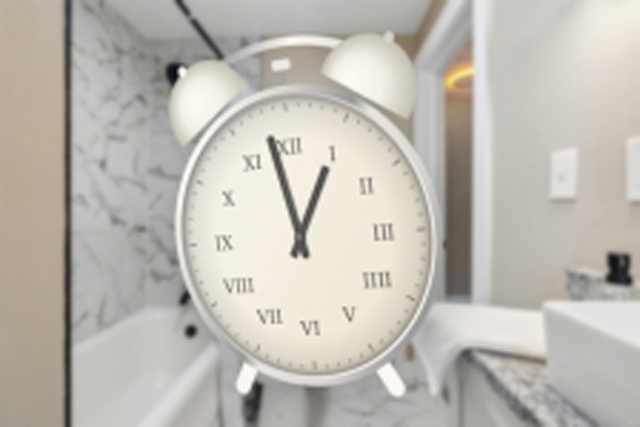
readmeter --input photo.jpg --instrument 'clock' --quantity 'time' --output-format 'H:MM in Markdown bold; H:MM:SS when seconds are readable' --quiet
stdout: **12:58**
